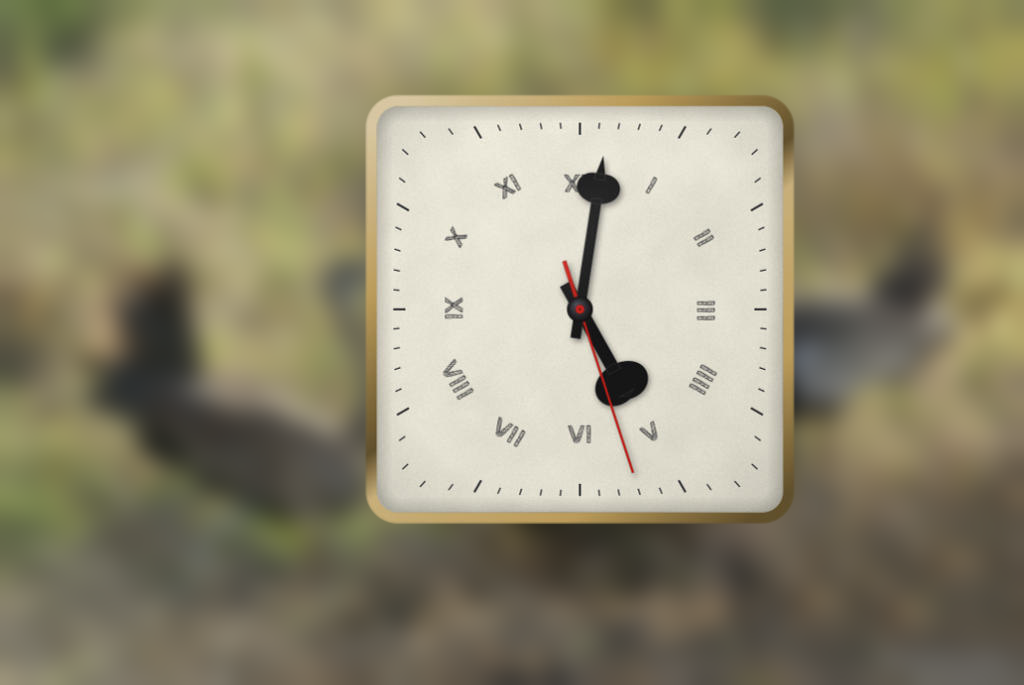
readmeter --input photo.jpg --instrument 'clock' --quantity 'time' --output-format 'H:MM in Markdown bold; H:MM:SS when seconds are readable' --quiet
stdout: **5:01:27**
